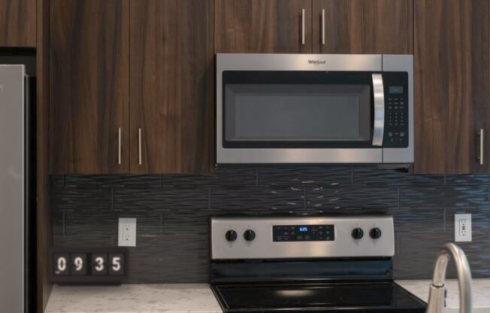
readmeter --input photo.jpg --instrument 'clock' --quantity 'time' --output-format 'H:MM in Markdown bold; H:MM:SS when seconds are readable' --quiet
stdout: **9:35**
